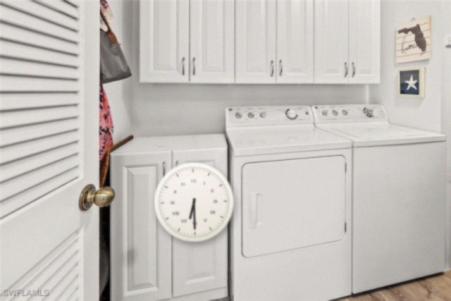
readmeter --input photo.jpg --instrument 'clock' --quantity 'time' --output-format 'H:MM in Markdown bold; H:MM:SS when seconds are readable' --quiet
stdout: **6:30**
